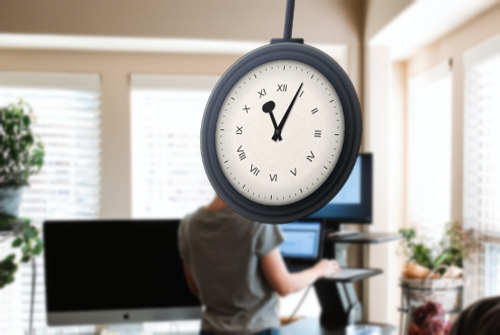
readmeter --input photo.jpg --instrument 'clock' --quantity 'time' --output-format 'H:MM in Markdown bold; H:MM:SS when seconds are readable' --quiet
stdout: **11:04**
